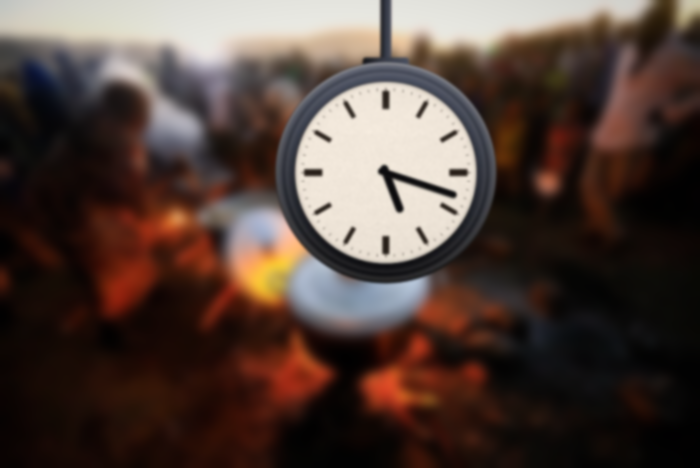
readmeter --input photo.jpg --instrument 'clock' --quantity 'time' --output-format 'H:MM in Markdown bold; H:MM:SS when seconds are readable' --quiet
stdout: **5:18**
